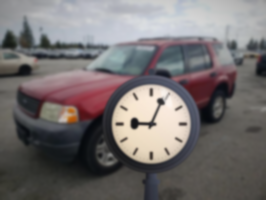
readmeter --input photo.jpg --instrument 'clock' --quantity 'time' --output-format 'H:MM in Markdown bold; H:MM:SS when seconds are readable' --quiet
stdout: **9:04**
